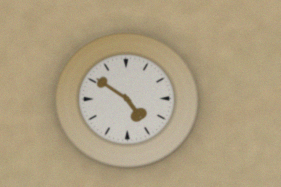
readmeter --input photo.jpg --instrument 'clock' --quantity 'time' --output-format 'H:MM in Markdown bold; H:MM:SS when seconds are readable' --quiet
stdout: **4:51**
